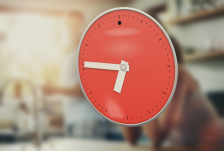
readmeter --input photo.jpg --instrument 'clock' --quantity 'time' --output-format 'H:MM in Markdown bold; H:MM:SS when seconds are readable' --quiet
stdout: **6:46**
